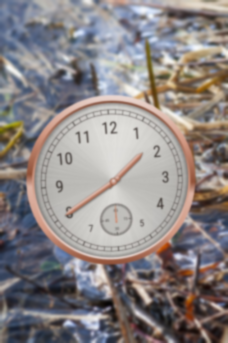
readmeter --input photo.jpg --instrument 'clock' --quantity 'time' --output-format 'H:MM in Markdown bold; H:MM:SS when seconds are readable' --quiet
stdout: **1:40**
